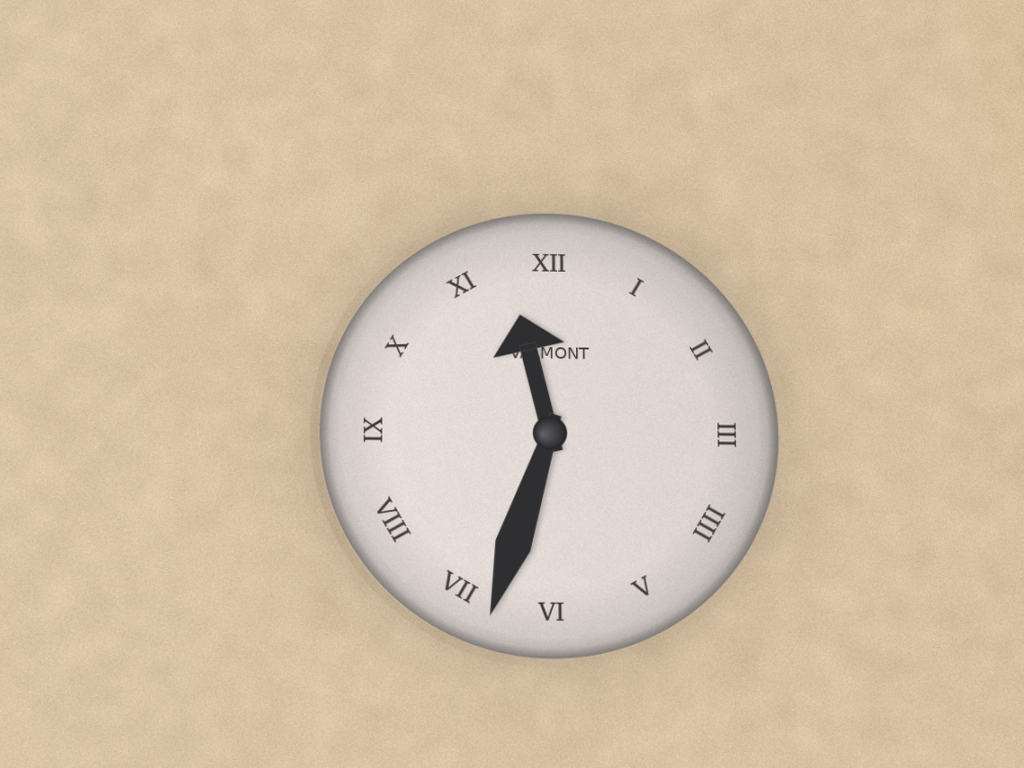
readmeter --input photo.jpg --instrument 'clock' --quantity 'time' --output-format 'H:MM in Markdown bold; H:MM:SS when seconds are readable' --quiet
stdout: **11:33**
